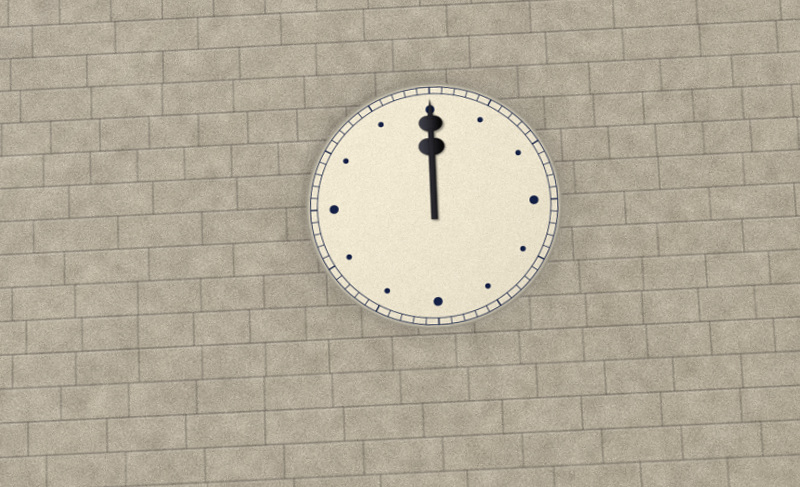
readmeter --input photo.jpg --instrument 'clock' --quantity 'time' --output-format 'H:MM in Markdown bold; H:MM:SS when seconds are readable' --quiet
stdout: **12:00**
